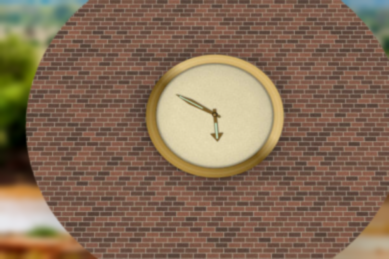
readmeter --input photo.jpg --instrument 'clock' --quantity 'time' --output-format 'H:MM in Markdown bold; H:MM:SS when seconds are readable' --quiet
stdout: **5:50**
